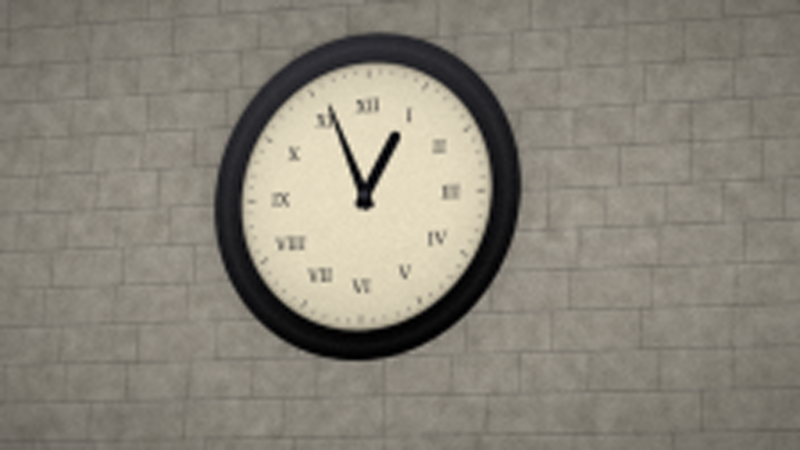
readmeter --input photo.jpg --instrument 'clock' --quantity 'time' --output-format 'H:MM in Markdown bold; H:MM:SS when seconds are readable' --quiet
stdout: **12:56**
